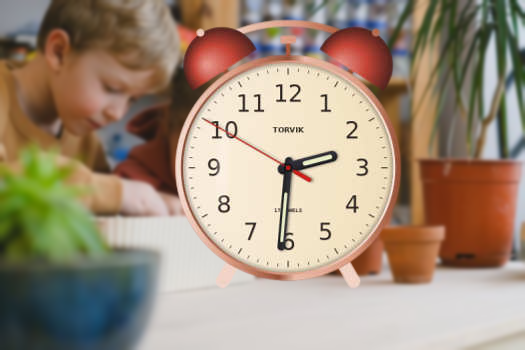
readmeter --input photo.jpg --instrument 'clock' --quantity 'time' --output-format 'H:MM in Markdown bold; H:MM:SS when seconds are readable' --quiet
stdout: **2:30:50**
